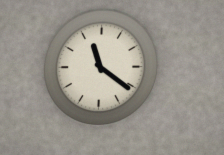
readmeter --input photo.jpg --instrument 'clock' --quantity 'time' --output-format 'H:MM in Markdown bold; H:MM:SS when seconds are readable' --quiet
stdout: **11:21**
